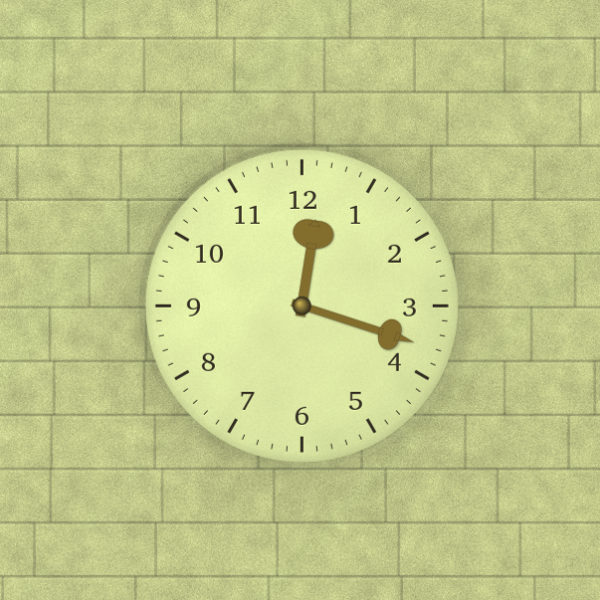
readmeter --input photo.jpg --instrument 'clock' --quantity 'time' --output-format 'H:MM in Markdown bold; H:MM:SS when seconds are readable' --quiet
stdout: **12:18**
